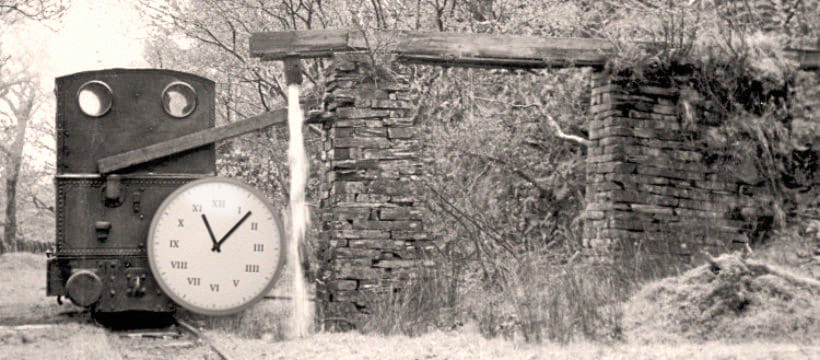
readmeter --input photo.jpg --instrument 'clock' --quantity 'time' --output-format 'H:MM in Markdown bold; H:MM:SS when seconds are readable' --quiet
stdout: **11:07**
